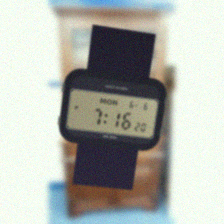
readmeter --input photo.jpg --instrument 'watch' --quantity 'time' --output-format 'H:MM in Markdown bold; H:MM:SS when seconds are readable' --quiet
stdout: **7:16**
